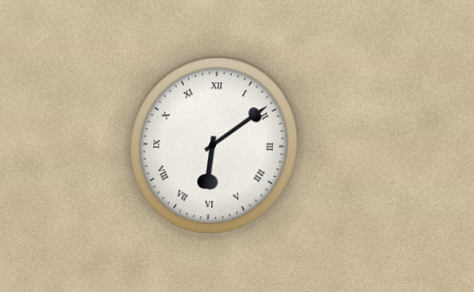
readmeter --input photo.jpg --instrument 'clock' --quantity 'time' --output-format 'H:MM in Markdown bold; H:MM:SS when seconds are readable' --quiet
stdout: **6:09**
